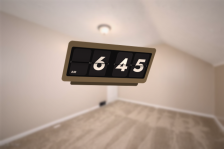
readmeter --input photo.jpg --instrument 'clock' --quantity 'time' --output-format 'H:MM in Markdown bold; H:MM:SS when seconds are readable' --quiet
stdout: **6:45**
